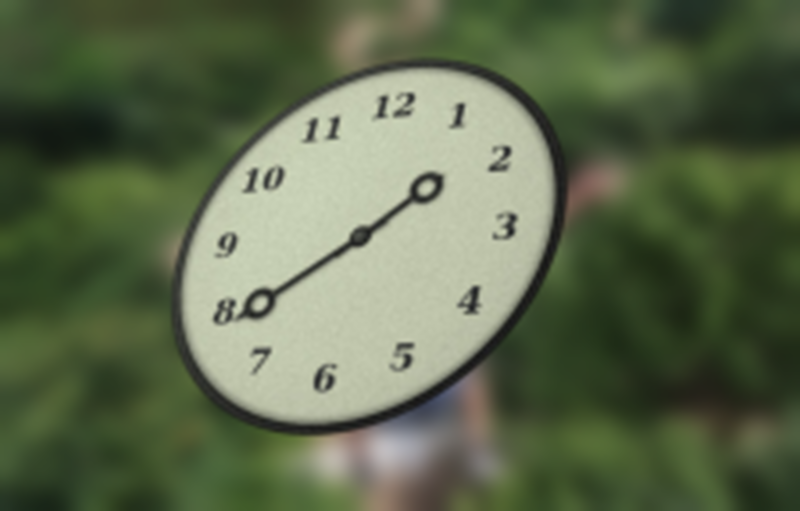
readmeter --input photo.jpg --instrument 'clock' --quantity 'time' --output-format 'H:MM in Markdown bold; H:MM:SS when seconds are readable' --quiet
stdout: **1:39**
